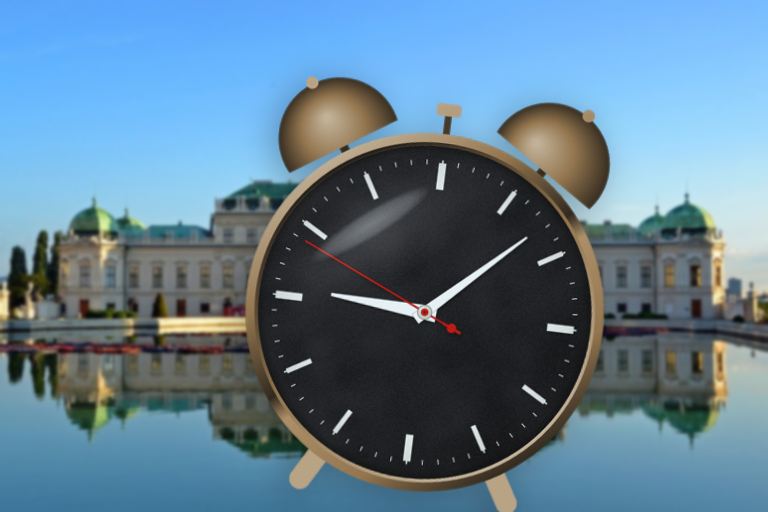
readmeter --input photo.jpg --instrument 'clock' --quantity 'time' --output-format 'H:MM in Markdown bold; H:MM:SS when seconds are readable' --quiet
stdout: **9:07:49**
